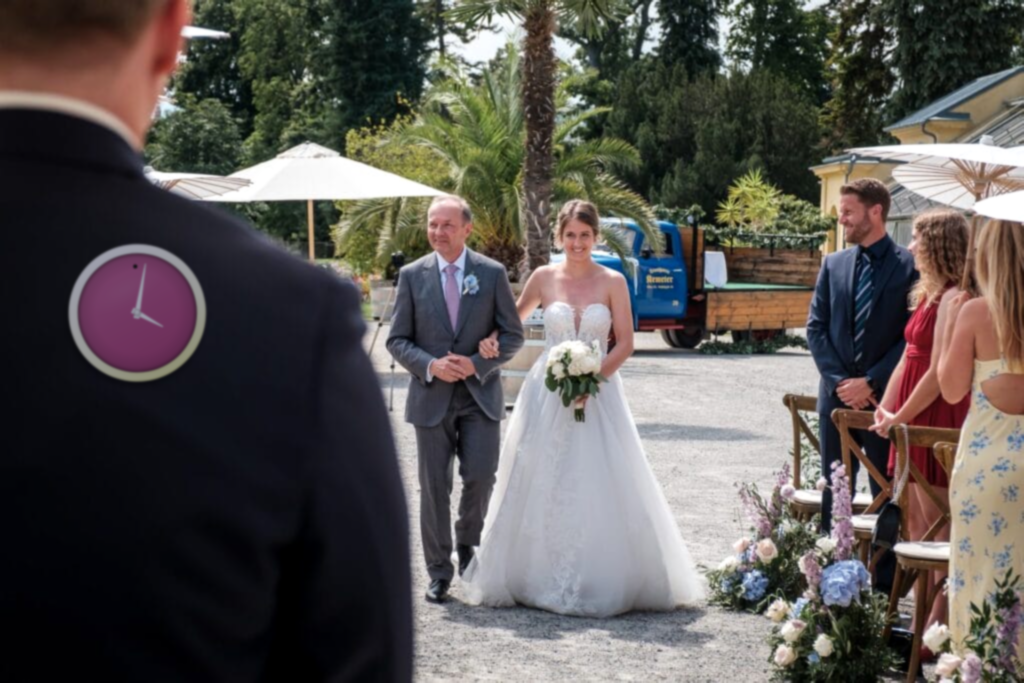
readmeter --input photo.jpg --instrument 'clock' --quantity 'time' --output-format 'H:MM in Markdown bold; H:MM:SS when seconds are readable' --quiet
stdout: **4:02**
